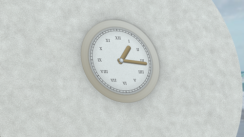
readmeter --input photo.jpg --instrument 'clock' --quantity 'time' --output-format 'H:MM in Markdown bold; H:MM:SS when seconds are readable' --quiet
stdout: **1:16**
